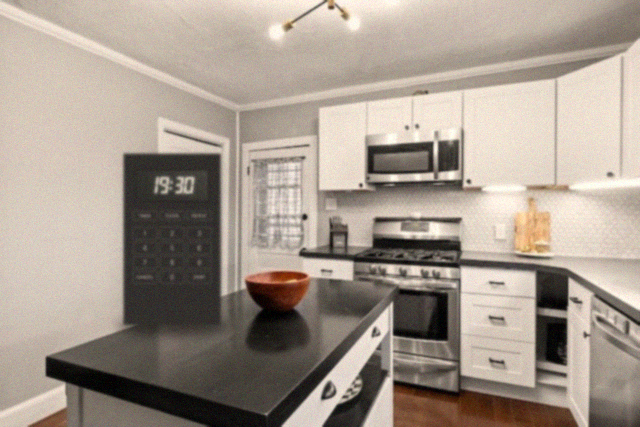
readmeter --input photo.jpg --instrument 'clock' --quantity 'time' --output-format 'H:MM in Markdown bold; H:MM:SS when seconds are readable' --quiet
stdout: **19:30**
